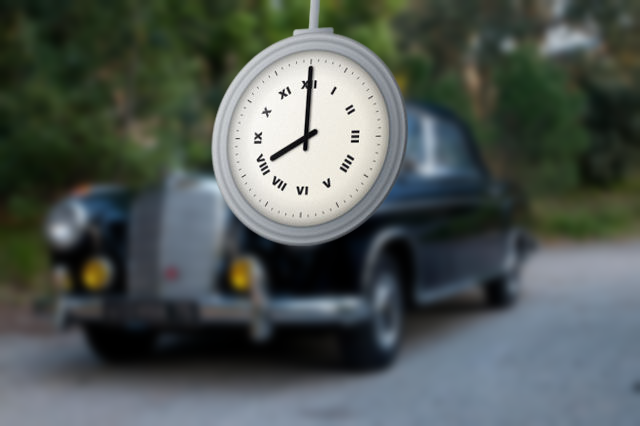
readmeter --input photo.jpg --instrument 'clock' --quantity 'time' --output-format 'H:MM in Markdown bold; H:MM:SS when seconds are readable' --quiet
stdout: **8:00**
